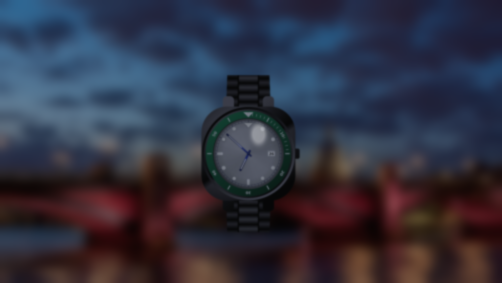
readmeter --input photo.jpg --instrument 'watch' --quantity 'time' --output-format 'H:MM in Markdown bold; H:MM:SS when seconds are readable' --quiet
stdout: **6:52**
